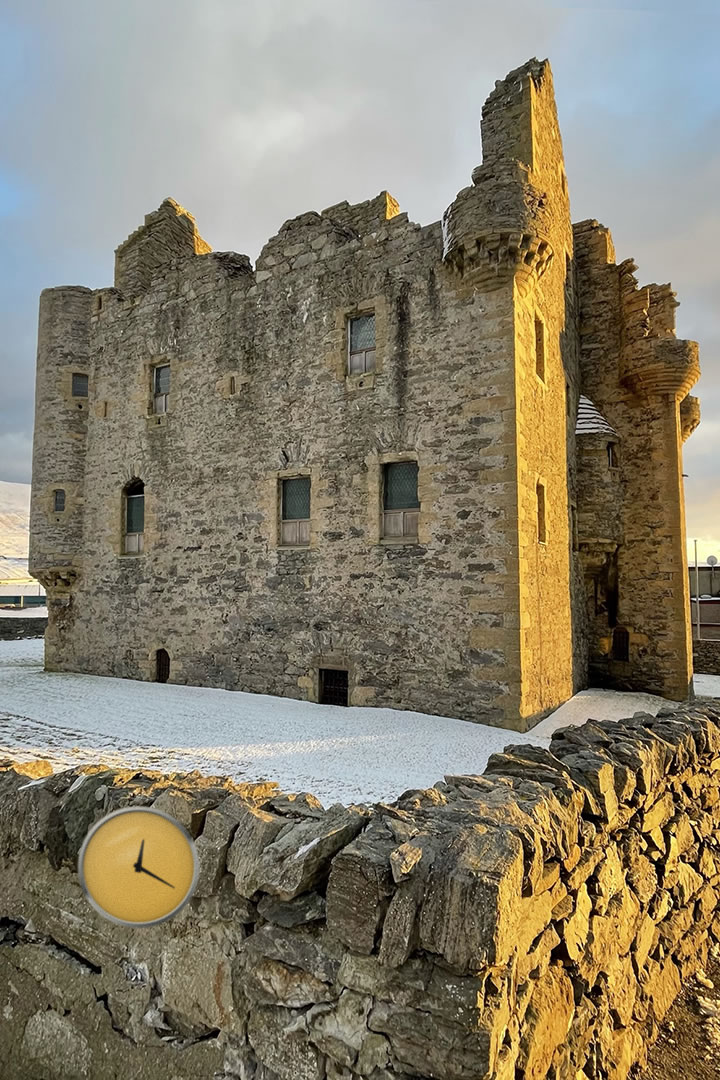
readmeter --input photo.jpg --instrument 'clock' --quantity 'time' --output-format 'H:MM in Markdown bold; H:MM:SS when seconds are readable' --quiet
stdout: **12:20**
